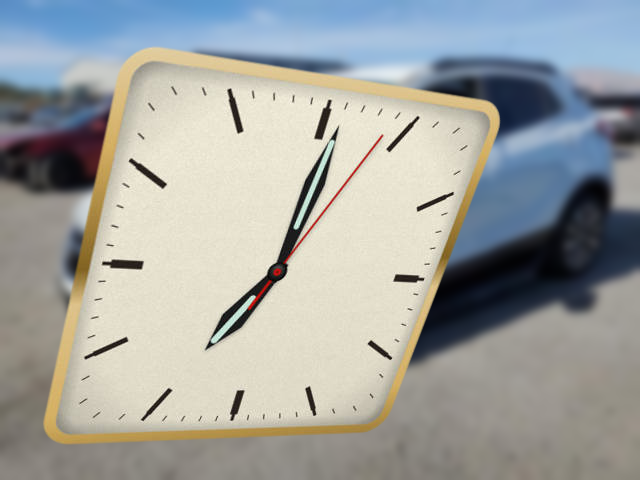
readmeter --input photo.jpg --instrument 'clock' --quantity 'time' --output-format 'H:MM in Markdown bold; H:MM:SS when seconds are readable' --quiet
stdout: **7:01:04**
